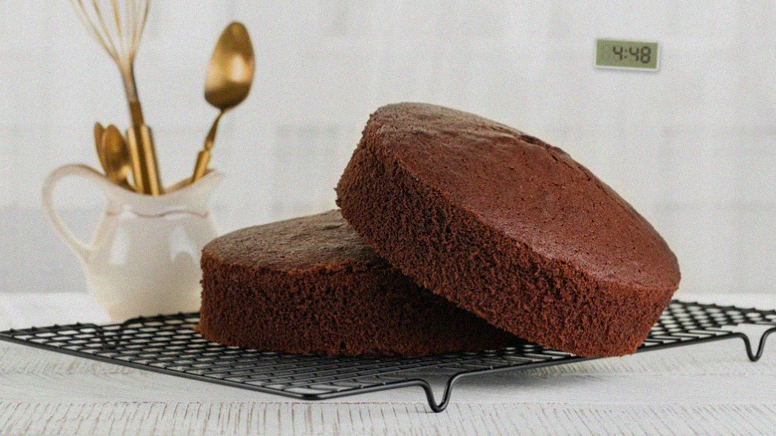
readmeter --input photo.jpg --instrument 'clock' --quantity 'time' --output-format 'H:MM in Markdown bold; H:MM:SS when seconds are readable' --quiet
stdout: **4:48**
